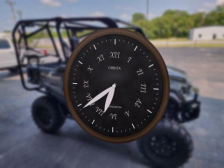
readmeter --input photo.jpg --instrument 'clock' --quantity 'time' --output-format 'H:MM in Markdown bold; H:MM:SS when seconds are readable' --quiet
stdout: **6:39**
